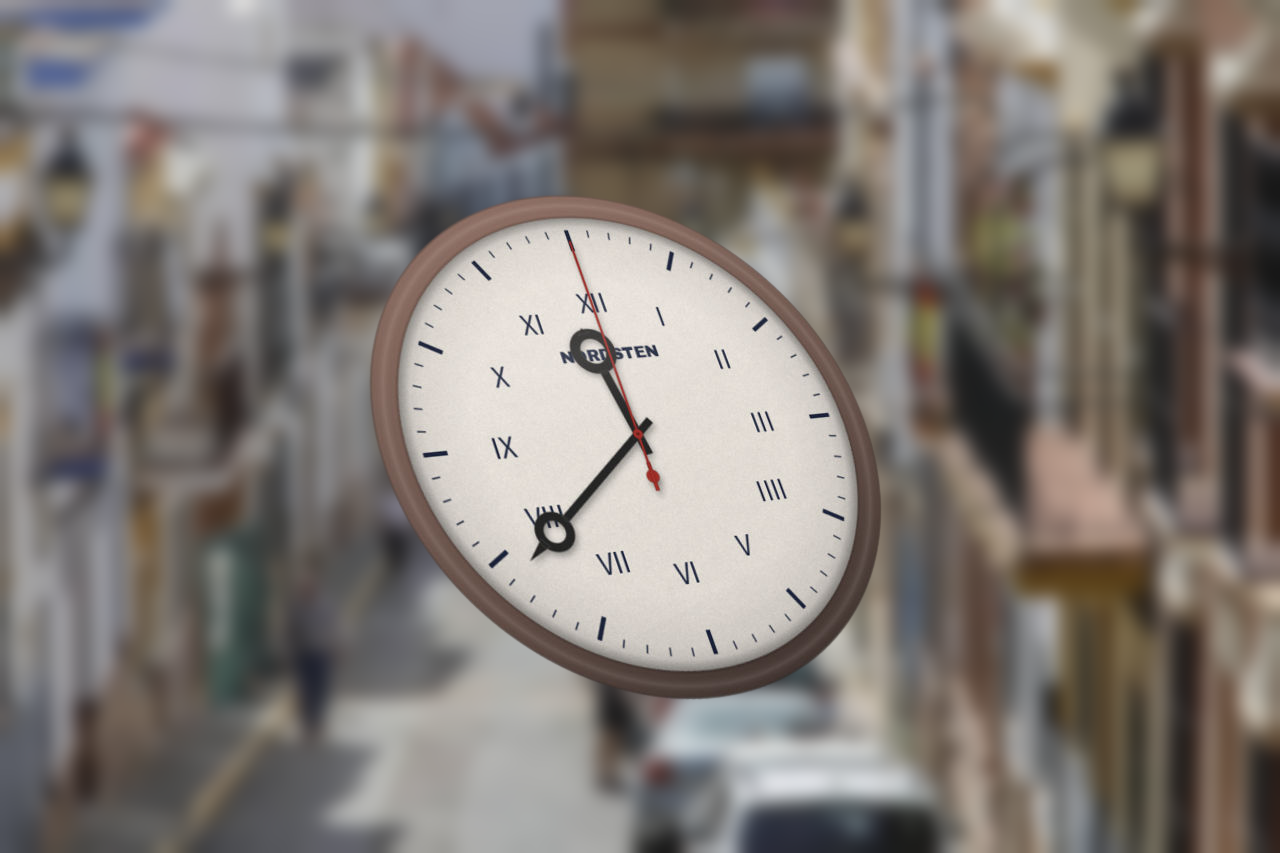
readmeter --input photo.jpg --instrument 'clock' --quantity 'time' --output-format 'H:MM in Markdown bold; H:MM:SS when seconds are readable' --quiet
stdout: **11:39:00**
